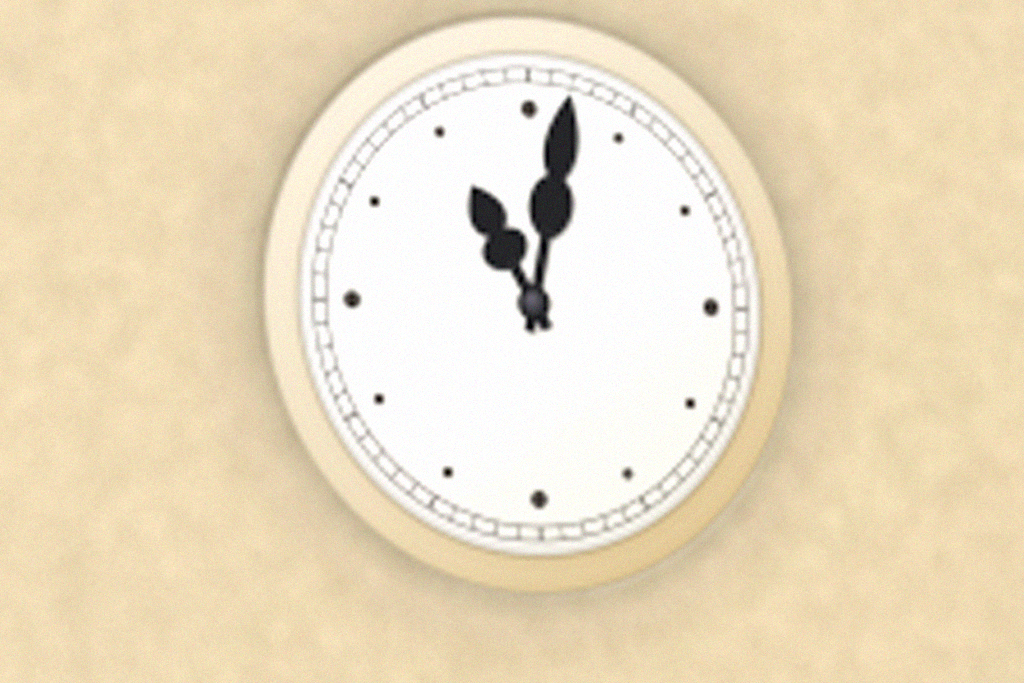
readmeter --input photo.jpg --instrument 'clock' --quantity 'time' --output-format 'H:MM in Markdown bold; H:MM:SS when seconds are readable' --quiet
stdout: **11:02**
